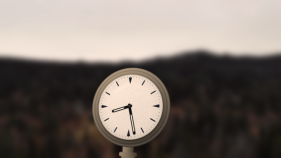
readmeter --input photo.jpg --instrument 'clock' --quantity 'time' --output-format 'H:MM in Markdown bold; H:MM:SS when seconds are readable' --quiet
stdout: **8:28**
